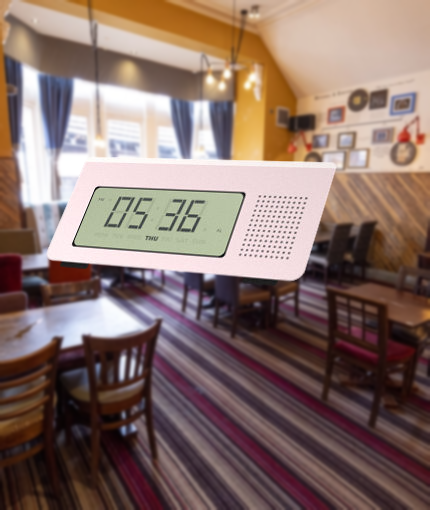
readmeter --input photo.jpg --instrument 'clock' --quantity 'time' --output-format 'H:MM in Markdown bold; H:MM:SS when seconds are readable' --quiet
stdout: **5:36**
